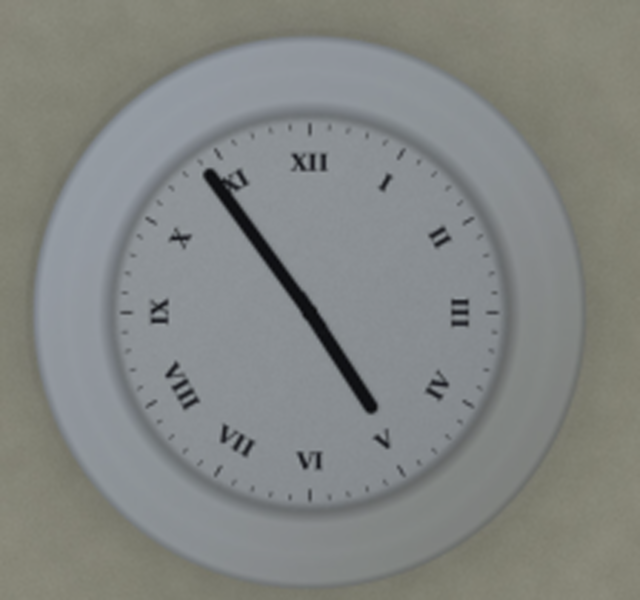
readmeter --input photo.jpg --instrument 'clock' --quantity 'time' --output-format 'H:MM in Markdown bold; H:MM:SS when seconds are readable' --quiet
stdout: **4:54**
